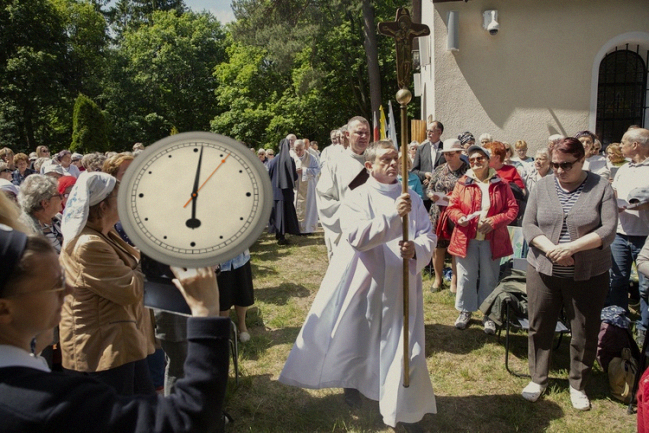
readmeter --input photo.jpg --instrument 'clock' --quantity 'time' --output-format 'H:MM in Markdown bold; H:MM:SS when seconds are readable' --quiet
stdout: **6:01:06**
